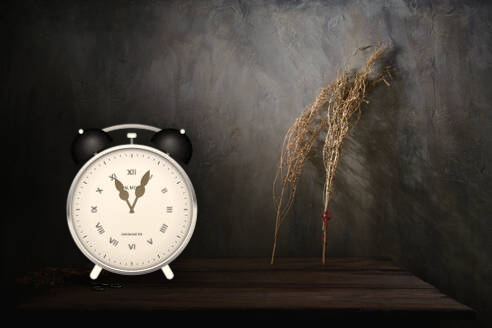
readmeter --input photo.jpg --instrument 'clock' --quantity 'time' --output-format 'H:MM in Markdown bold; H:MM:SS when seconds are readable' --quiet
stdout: **11:04**
